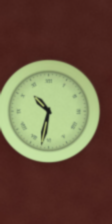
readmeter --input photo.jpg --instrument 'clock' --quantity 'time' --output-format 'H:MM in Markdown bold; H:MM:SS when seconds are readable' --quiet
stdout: **10:32**
